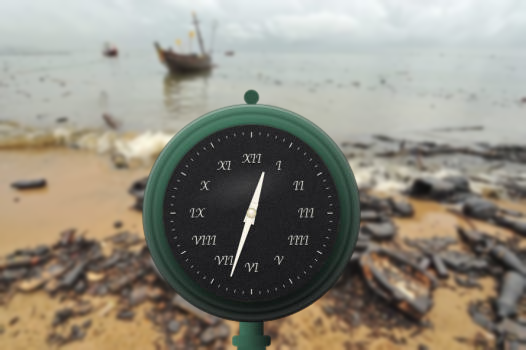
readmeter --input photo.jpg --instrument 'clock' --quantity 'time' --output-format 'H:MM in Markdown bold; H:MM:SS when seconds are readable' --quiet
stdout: **12:33**
